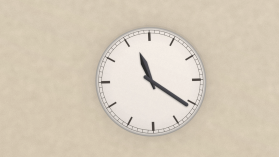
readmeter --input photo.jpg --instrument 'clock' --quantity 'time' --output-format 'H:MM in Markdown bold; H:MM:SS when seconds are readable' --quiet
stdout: **11:21**
